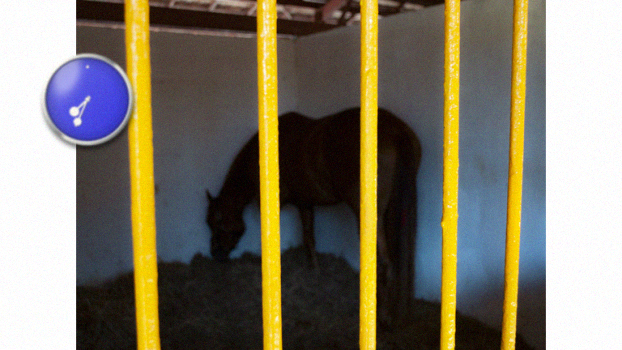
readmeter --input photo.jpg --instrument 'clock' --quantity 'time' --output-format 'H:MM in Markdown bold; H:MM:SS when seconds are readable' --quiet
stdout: **7:34**
